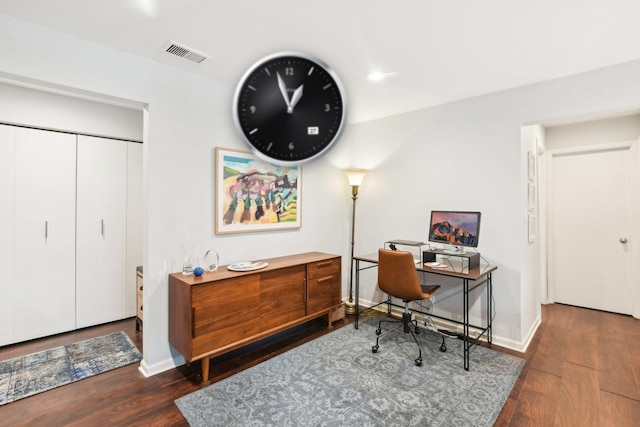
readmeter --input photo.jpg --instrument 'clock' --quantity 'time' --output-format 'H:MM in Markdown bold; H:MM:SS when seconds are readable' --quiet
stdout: **12:57**
